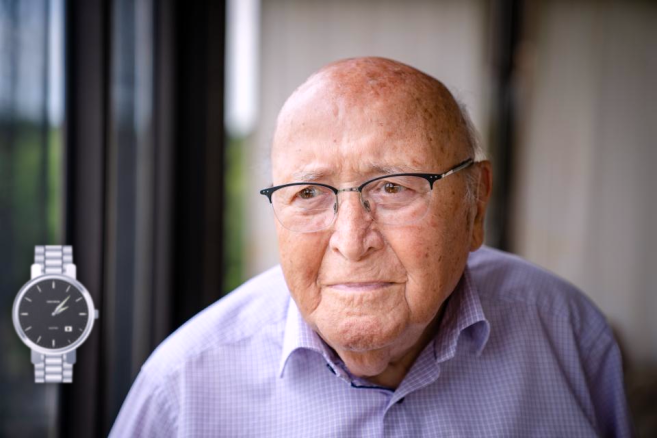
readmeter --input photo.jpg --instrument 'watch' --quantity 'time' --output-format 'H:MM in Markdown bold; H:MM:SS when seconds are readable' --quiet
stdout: **2:07**
